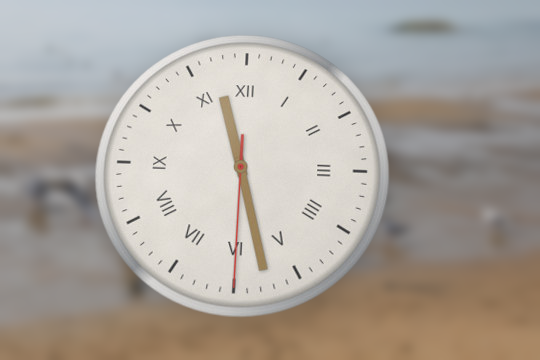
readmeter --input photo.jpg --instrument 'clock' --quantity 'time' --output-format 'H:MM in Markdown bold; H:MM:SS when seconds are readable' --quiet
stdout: **11:27:30**
